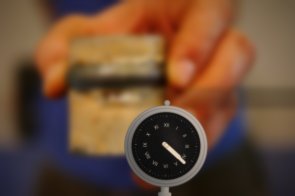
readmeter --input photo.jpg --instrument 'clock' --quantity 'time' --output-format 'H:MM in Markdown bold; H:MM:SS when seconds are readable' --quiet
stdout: **4:22**
